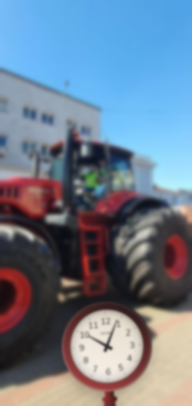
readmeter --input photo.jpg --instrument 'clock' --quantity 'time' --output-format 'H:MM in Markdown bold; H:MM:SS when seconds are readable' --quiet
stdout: **10:04**
